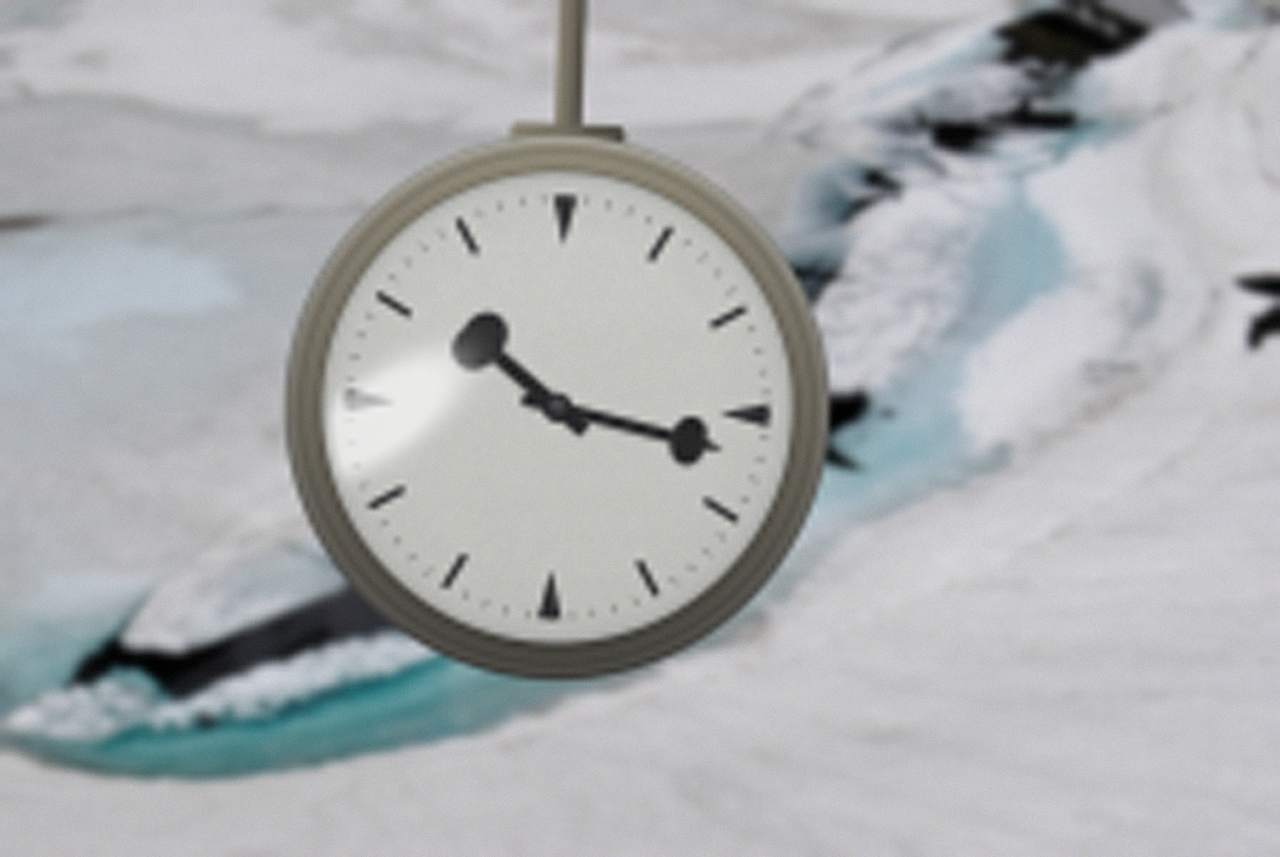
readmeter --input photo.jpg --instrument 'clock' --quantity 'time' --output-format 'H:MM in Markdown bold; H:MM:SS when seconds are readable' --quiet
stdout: **10:17**
